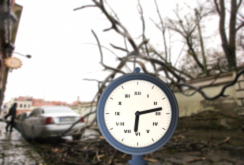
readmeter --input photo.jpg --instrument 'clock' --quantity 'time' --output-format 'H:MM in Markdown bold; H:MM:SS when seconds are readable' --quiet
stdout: **6:13**
